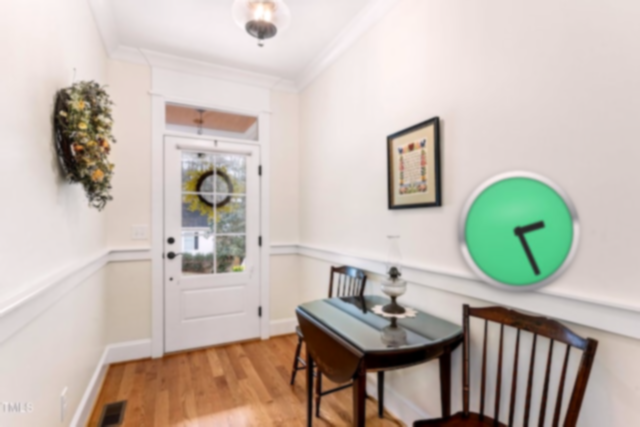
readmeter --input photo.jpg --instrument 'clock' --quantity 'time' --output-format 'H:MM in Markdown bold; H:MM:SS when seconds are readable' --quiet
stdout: **2:26**
